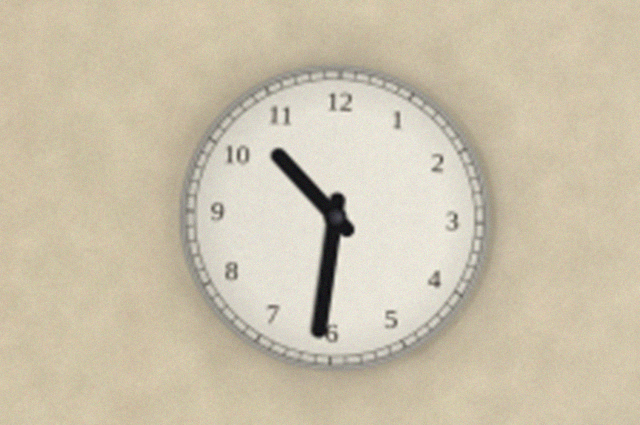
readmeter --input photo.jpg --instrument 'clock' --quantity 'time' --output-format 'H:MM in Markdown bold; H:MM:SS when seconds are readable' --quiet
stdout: **10:31**
